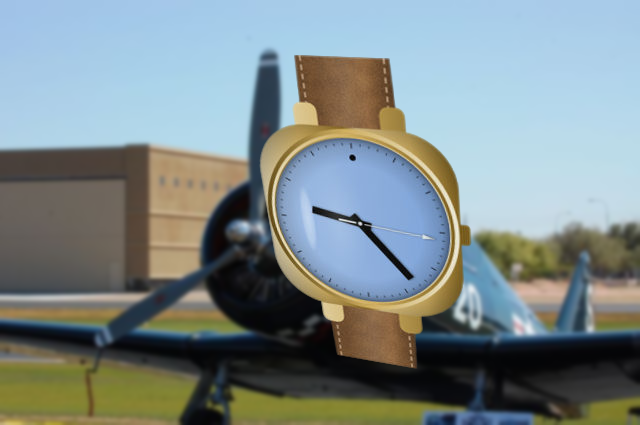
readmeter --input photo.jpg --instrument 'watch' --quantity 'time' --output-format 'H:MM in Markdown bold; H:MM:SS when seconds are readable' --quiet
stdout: **9:23:16**
